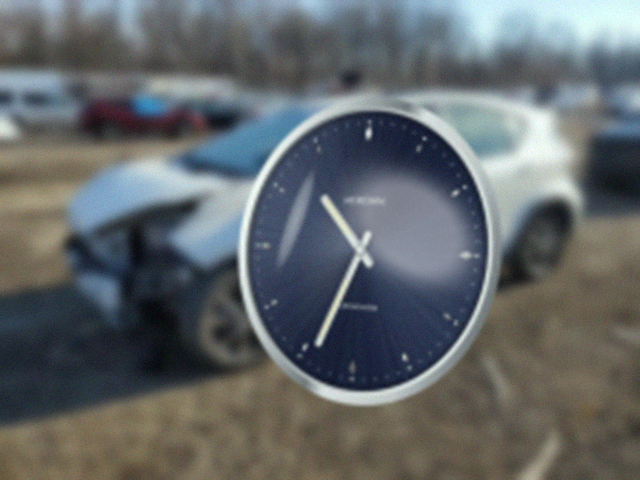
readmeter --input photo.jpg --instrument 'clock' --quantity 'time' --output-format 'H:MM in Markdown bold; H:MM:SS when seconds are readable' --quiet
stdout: **10:34**
